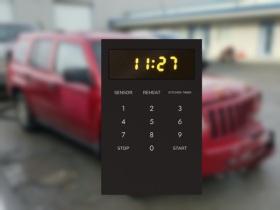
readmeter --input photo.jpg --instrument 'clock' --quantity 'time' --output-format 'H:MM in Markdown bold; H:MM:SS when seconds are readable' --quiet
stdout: **11:27**
